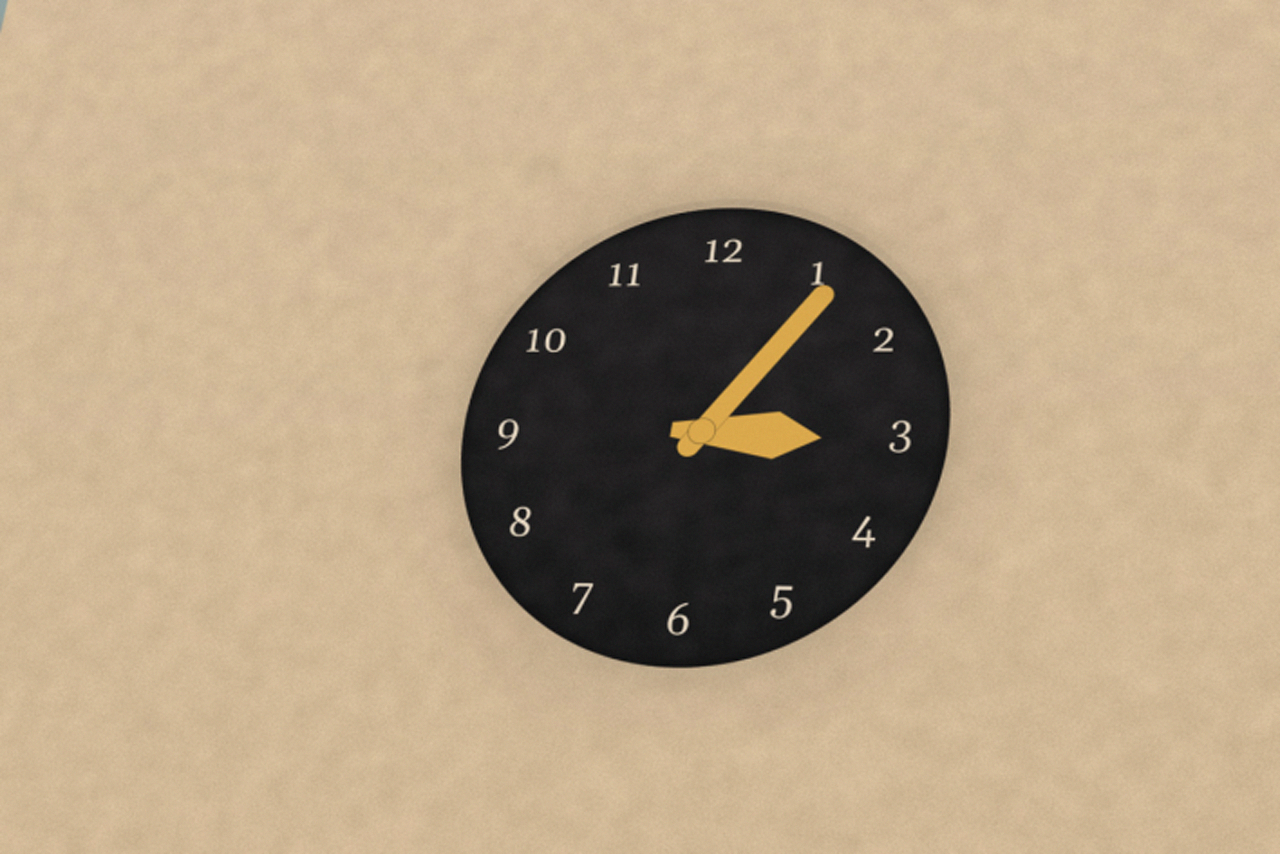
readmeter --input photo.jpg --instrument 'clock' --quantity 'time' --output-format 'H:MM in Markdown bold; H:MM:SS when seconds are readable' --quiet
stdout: **3:06**
